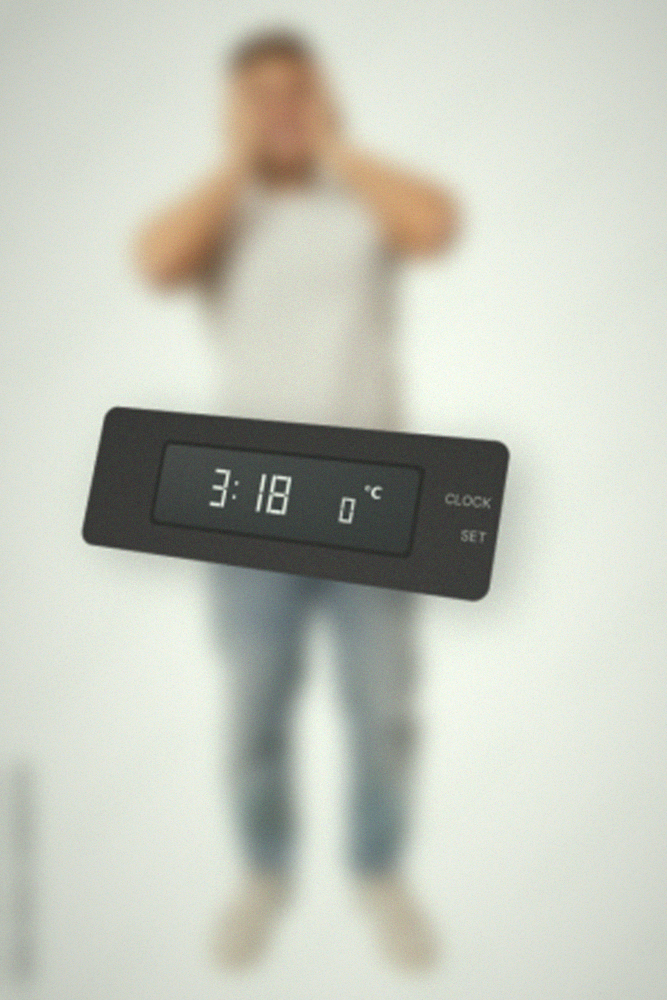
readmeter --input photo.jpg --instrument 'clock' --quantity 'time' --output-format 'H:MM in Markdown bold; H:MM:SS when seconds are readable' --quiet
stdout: **3:18**
